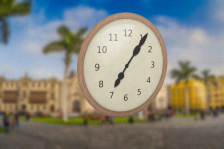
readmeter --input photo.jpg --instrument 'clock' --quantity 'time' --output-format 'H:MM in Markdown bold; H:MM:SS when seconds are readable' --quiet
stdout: **7:06**
